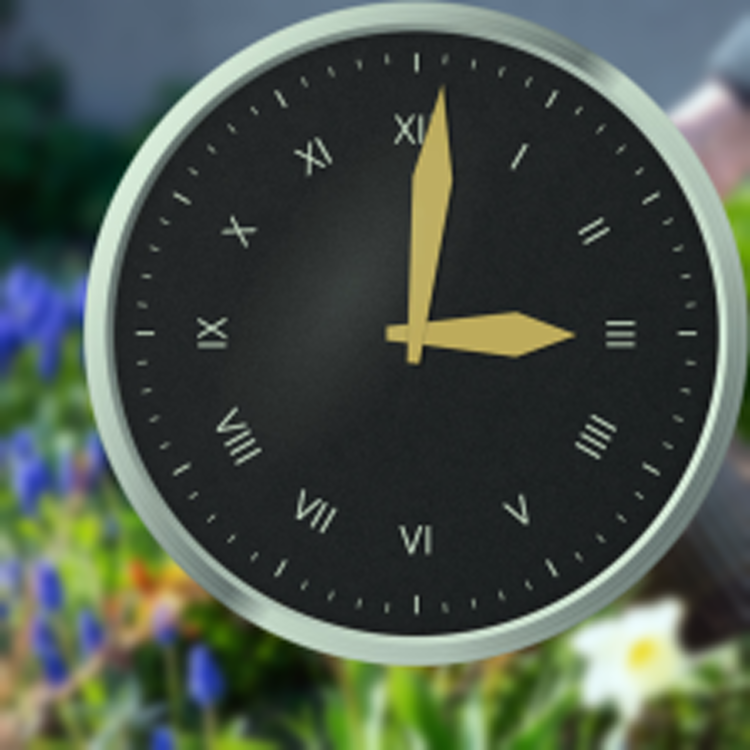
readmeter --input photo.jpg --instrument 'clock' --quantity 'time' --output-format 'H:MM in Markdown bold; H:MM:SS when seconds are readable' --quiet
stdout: **3:01**
